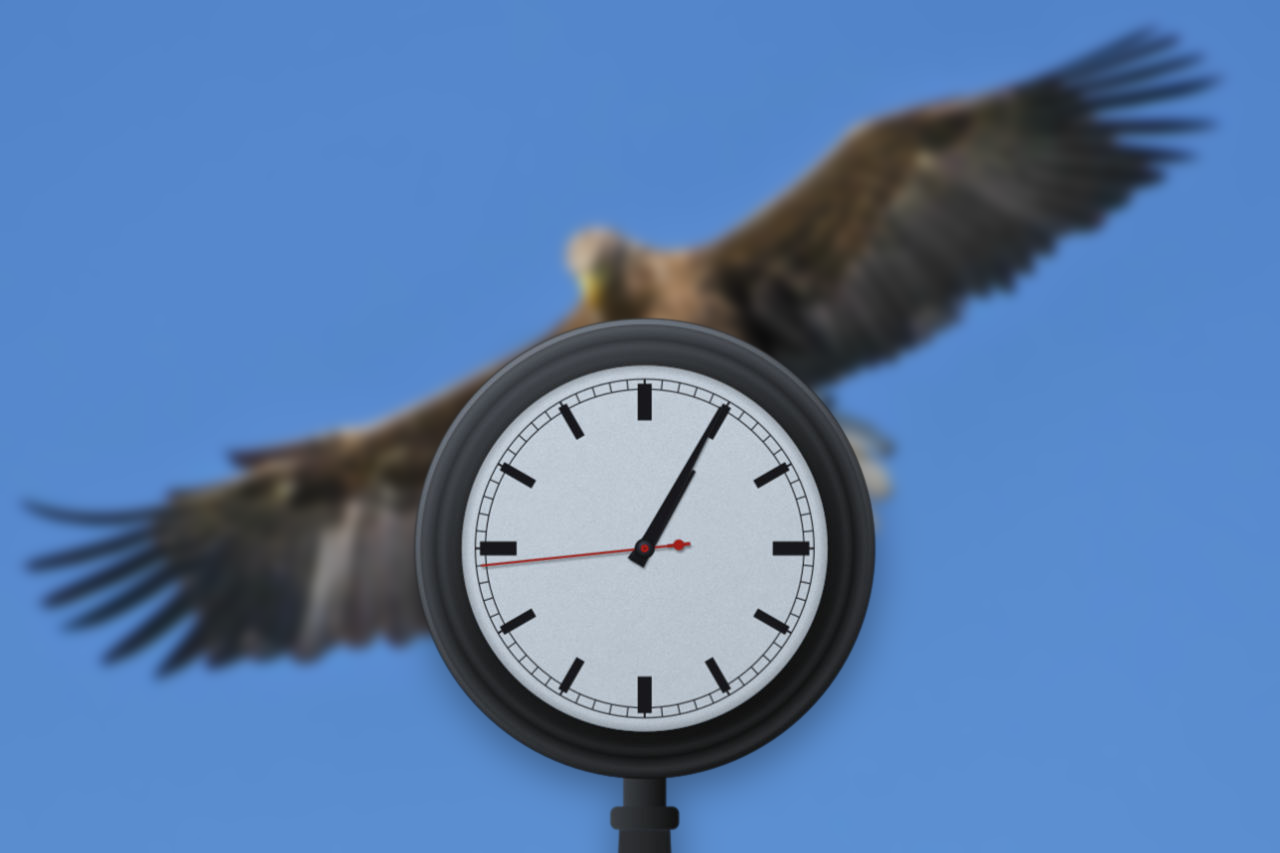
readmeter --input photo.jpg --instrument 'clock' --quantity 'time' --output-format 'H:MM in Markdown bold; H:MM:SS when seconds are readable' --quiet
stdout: **1:04:44**
